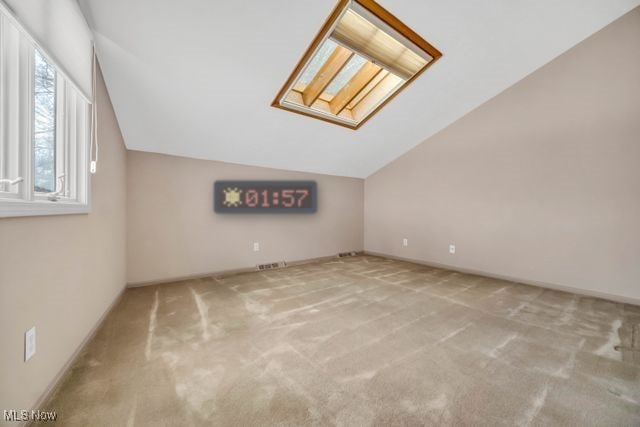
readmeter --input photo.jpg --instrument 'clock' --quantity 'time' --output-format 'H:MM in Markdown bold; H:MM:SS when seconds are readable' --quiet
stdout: **1:57**
